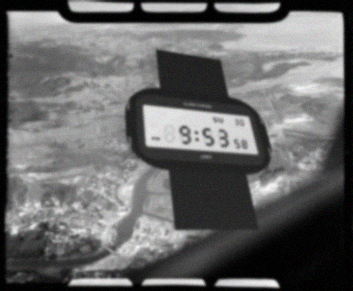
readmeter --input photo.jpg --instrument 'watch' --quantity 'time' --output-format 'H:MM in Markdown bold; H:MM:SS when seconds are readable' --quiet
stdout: **9:53**
